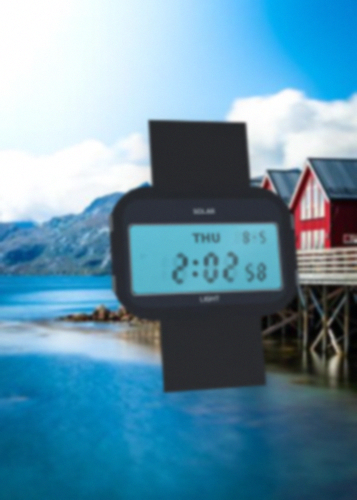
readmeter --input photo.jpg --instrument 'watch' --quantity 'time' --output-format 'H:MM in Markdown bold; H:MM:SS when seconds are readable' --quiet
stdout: **2:02:58**
